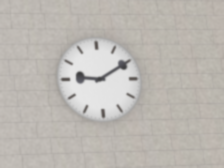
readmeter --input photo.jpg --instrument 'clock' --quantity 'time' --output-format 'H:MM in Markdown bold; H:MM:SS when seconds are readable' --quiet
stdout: **9:10**
